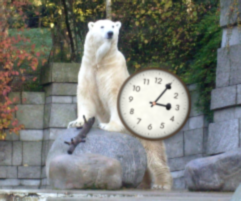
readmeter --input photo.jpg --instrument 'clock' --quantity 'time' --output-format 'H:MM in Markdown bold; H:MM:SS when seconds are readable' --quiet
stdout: **3:05**
